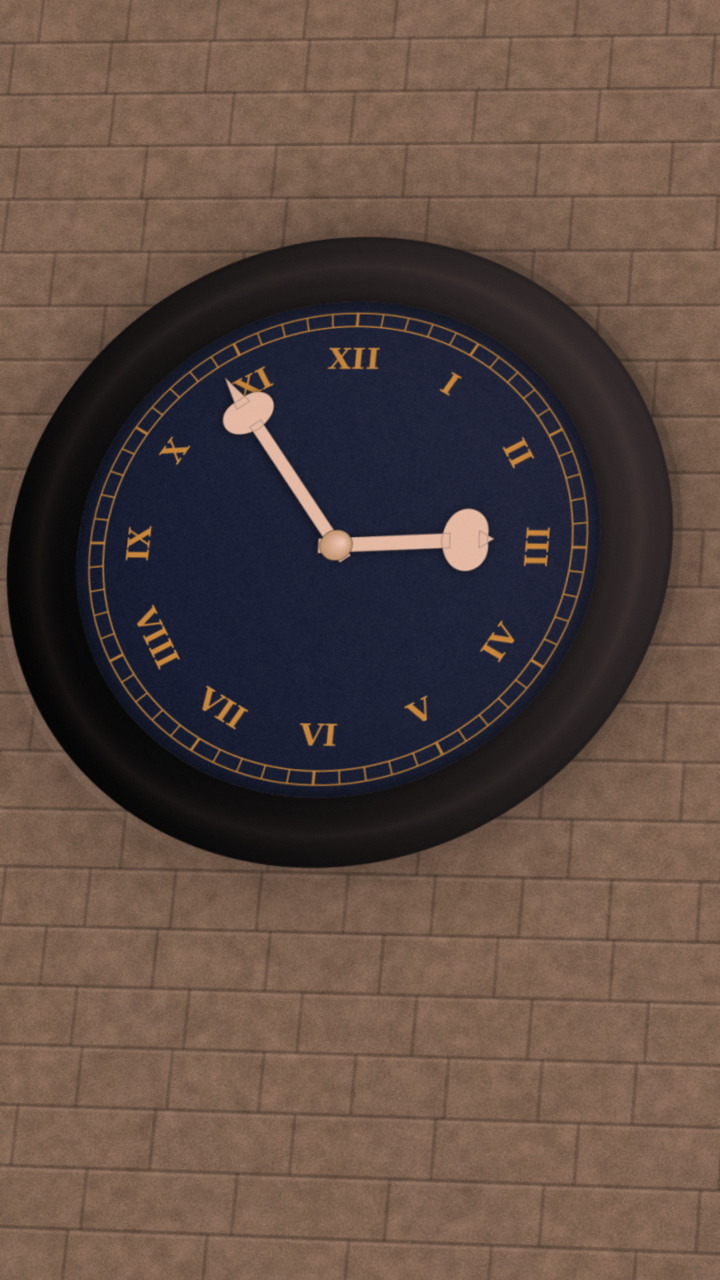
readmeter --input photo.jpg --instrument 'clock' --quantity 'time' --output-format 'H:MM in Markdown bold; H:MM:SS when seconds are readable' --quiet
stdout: **2:54**
